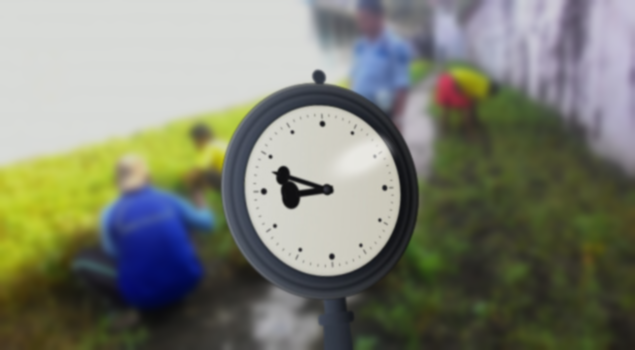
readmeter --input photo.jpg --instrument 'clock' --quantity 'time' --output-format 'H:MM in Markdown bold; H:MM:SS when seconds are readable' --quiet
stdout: **8:48**
